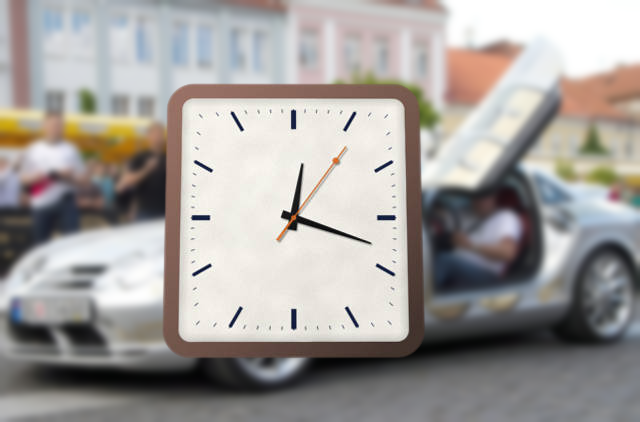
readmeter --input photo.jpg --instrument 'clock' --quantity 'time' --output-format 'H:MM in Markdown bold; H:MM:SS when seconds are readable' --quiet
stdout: **12:18:06**
